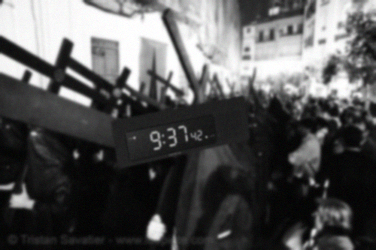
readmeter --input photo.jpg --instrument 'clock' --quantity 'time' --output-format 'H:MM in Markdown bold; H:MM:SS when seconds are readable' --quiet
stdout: **9:37**
